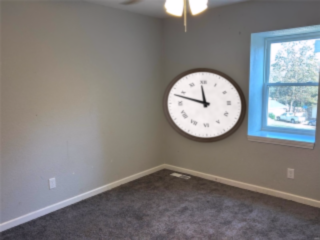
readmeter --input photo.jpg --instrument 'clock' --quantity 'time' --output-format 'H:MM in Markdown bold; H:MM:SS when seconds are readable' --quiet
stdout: **11:48**
